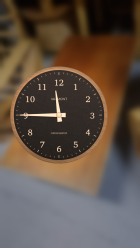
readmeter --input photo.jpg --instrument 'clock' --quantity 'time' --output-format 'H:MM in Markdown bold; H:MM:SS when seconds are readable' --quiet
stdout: **11:45**
